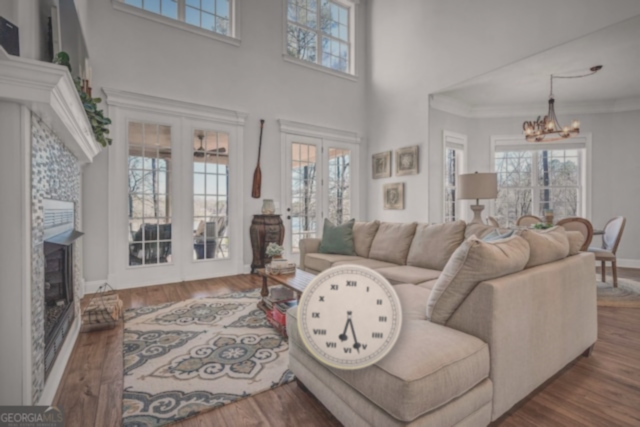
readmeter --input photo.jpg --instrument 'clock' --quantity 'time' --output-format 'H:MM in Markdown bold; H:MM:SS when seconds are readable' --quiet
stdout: **6:27**
